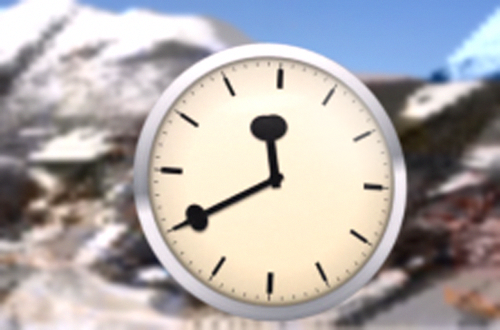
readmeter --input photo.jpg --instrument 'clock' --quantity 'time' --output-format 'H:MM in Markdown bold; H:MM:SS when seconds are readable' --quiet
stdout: **11:40**
